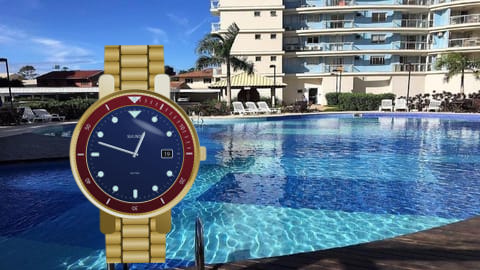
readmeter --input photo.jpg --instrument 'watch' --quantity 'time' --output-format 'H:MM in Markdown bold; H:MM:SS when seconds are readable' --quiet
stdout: **12:48**
